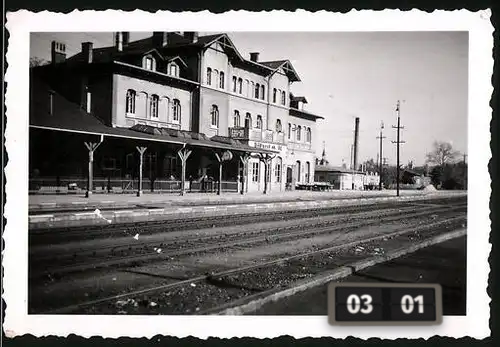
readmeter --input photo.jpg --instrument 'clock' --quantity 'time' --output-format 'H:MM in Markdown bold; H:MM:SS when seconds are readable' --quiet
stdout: **3:01**
